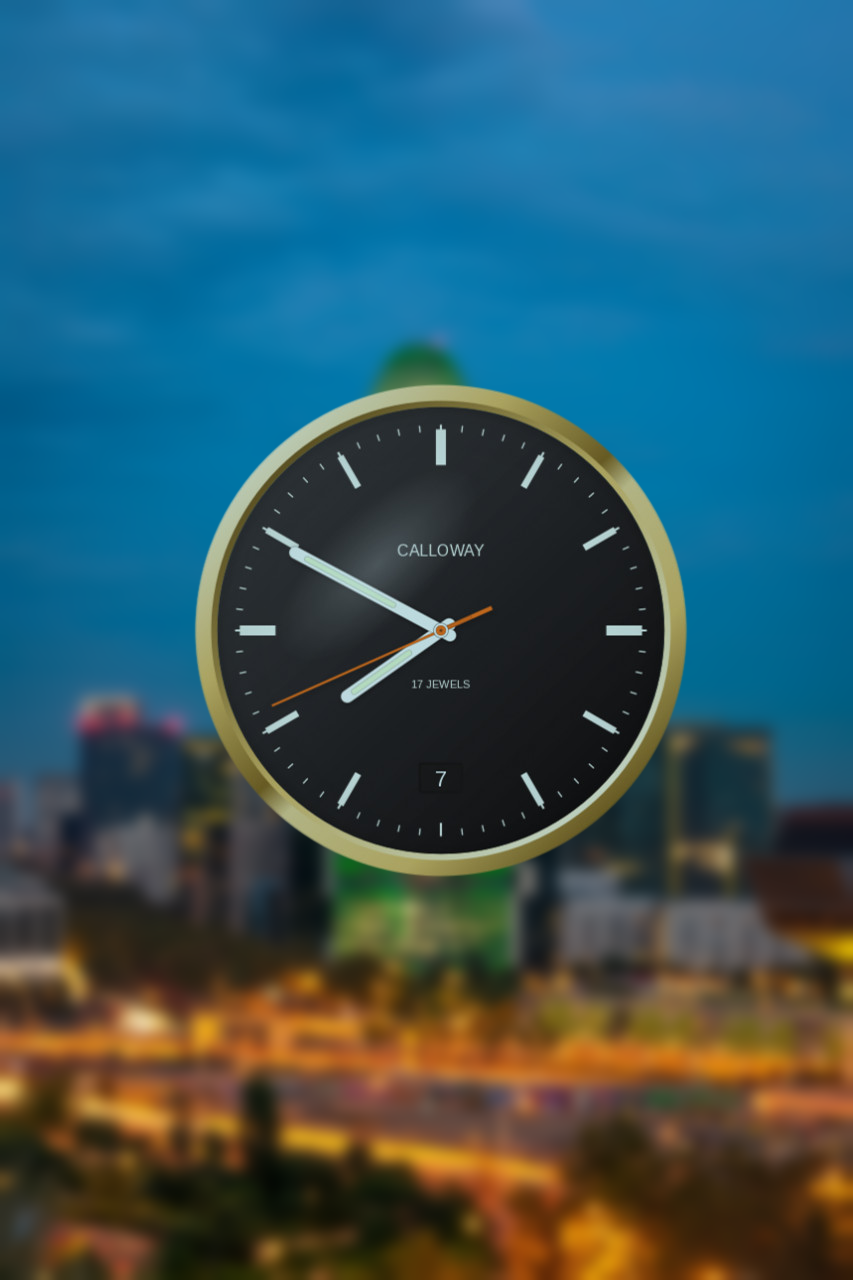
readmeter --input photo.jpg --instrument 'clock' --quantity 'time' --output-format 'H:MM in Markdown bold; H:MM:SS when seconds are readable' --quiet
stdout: **7:49:41**
